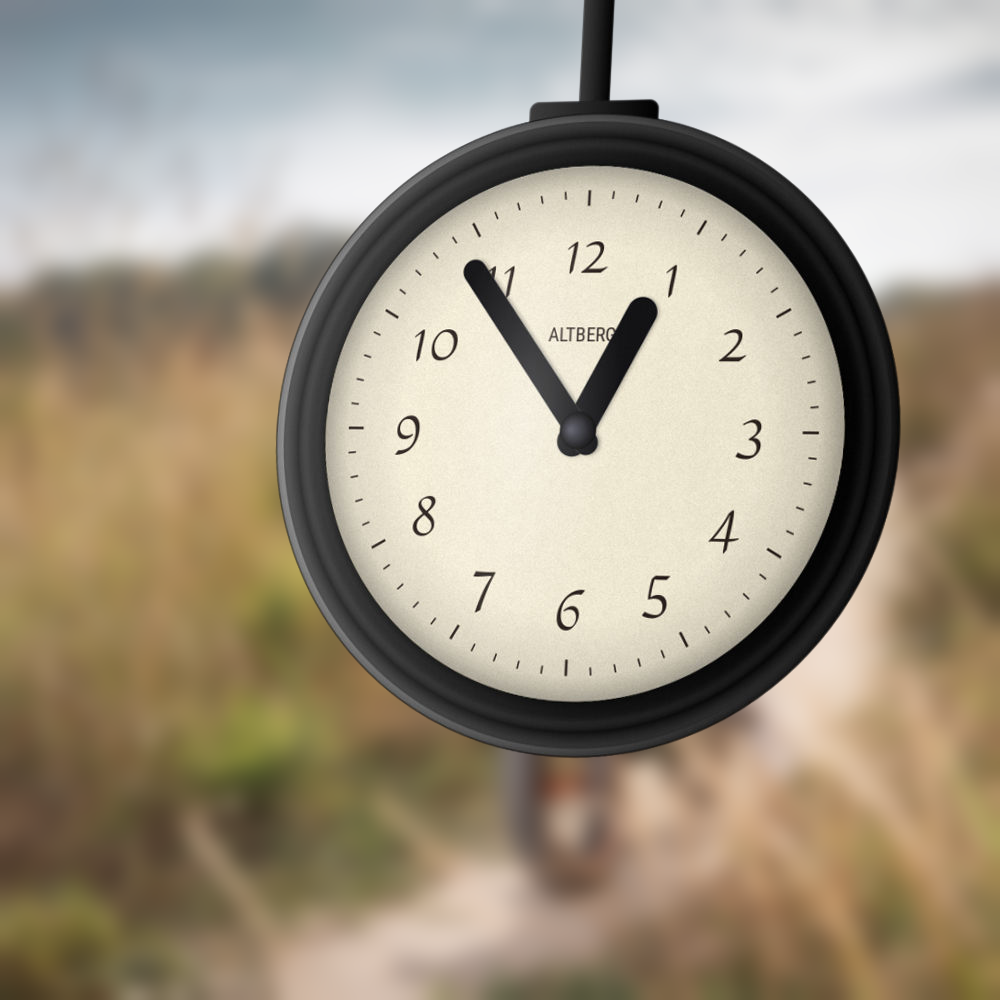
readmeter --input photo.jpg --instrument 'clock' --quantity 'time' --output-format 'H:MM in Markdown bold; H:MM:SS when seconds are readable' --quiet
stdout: **12:54**
